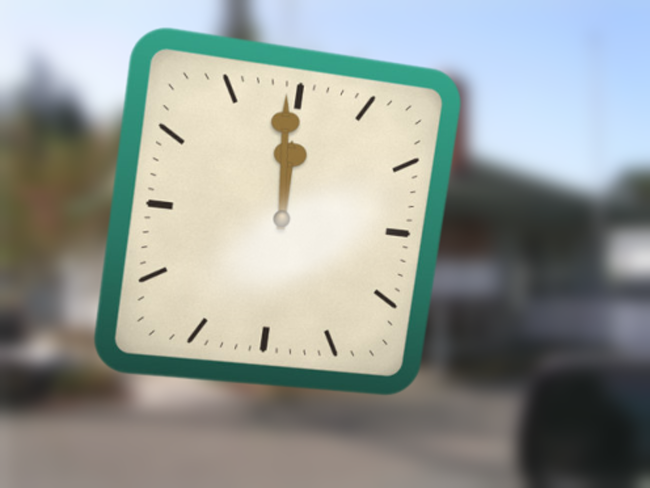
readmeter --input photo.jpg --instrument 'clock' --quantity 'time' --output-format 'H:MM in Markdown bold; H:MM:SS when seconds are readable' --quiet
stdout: **11:59**
